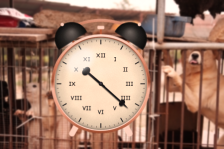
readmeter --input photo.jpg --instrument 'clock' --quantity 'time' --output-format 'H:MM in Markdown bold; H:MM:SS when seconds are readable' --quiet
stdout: **10:22**
